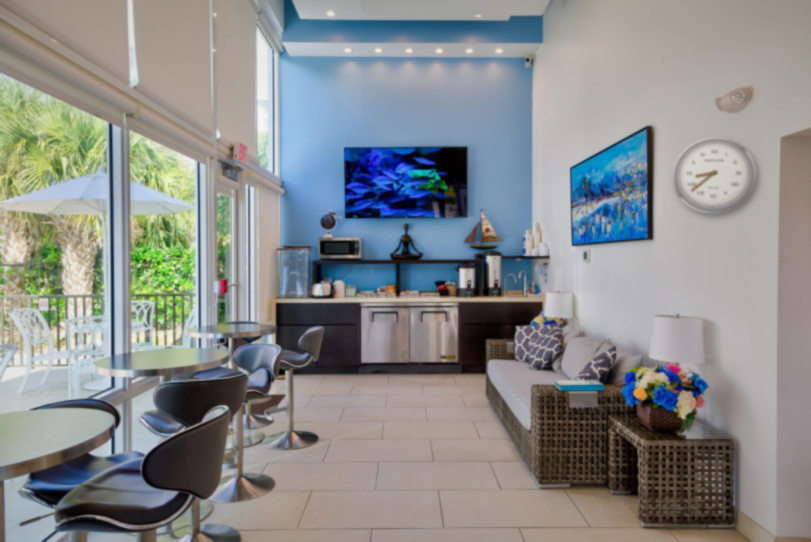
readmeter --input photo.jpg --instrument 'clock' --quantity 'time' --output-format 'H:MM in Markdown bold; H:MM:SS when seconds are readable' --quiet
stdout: **8:38**
